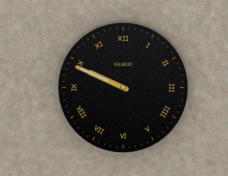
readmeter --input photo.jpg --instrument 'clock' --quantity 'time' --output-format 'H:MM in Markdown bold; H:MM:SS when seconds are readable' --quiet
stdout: **9:49**
